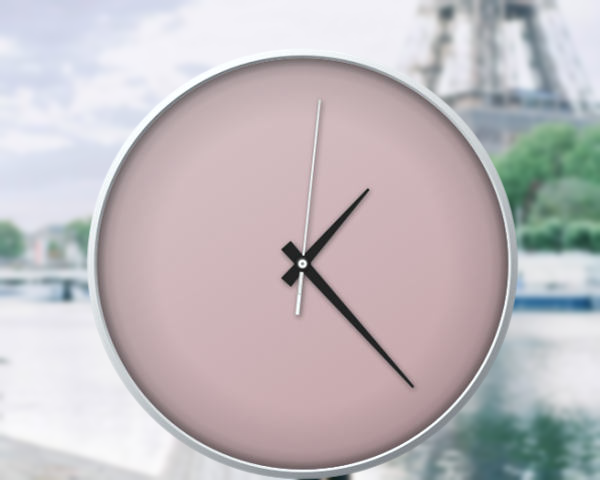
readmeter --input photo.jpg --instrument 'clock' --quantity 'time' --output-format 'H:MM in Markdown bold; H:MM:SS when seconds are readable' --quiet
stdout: **1:23:01**
